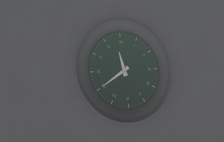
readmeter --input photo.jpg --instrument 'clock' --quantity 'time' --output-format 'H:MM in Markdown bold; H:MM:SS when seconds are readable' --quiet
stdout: **11:40**
